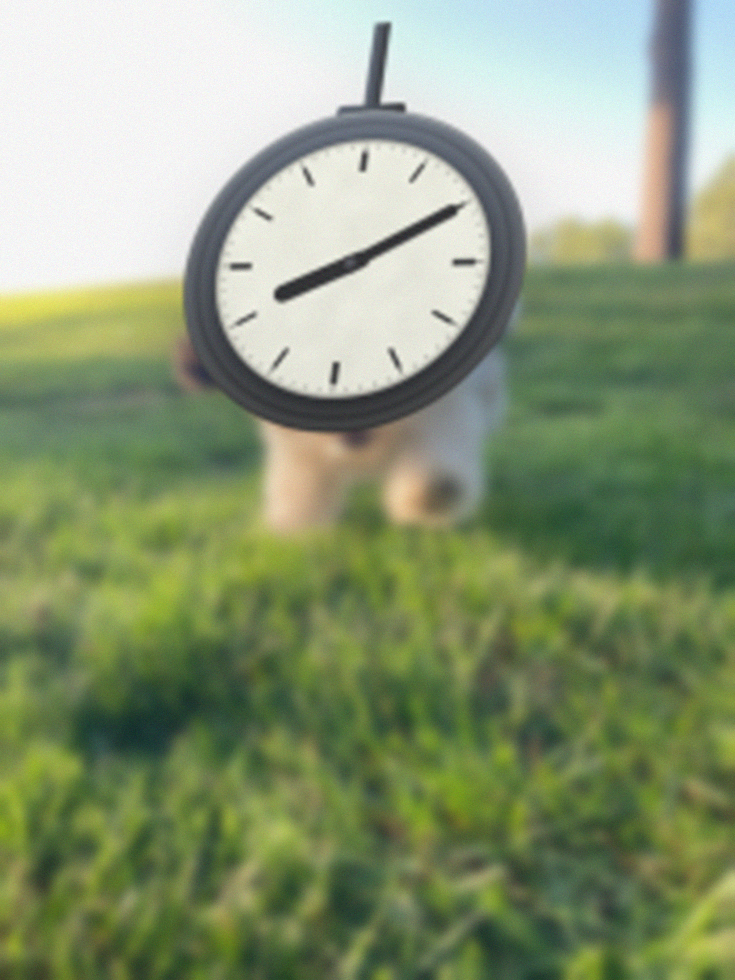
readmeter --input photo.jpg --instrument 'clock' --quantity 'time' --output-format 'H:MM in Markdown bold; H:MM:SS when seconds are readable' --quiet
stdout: **8:10**
